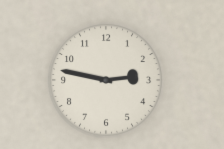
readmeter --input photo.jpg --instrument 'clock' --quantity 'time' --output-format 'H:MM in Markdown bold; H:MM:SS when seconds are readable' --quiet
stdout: **2:47**
